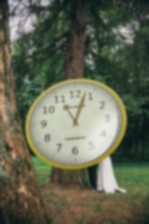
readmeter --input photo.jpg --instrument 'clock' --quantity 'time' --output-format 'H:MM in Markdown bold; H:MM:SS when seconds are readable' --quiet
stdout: **11:03**
